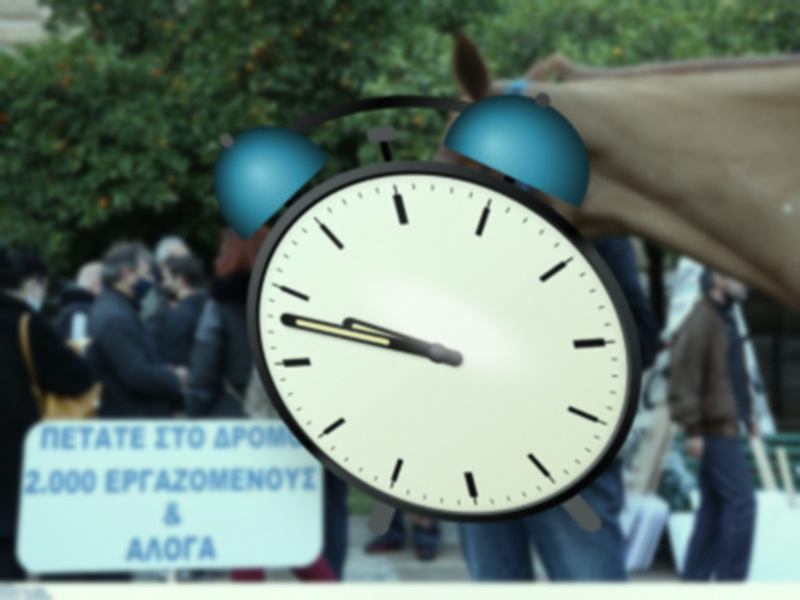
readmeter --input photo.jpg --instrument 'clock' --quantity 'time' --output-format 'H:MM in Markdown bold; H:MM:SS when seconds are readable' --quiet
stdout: **9:48**
